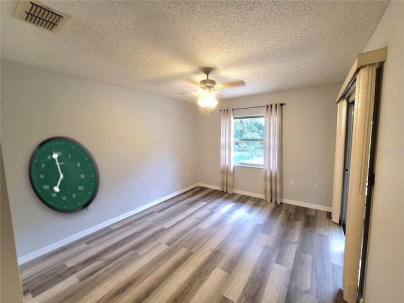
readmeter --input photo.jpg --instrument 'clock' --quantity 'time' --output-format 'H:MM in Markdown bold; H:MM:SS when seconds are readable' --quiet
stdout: **6:58**
